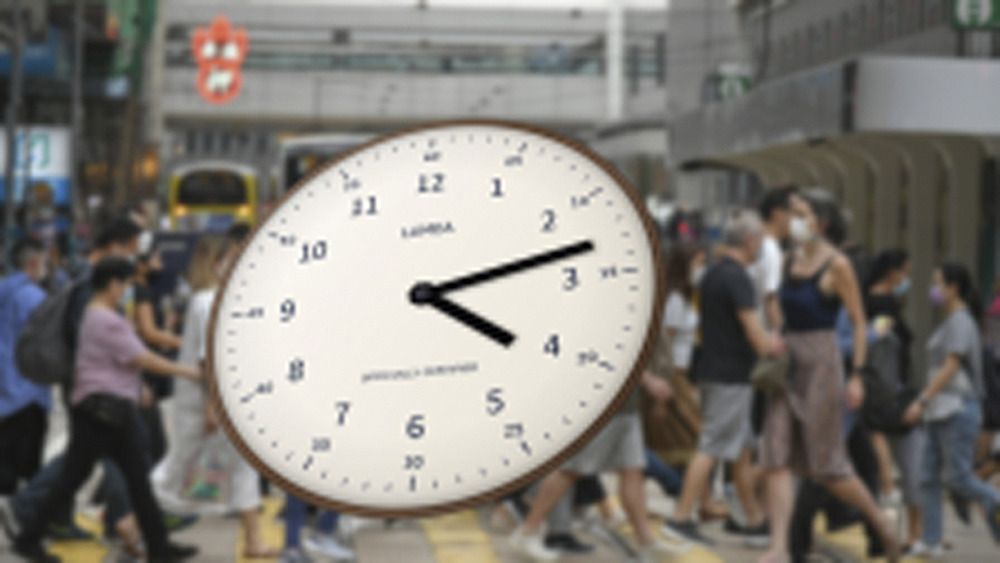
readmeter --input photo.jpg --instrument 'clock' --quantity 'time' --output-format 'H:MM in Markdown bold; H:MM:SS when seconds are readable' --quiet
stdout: **4:13**
